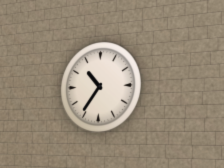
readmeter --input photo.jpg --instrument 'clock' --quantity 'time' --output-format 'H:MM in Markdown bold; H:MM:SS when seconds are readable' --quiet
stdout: **10:36**
